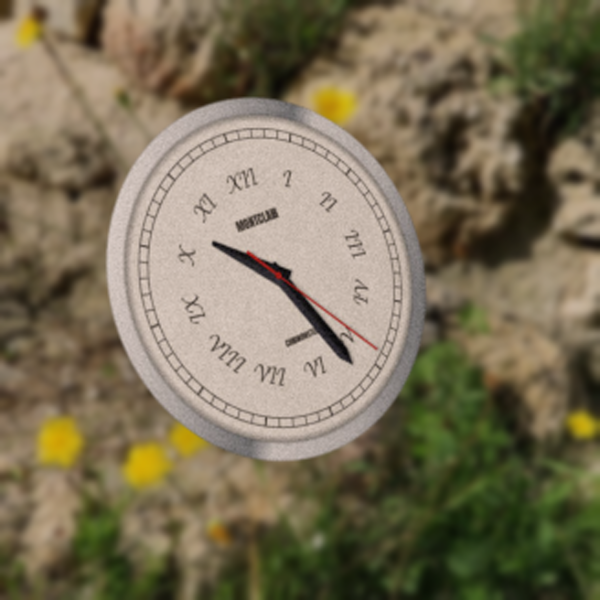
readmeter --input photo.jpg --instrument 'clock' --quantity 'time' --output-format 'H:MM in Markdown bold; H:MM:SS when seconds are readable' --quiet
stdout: **10:26:24**
